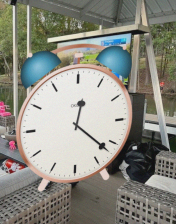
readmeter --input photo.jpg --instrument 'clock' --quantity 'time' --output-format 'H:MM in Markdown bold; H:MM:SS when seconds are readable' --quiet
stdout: **12:22**
